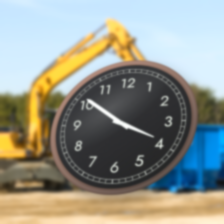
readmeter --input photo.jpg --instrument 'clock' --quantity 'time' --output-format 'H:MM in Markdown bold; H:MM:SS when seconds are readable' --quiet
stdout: **3:51**
